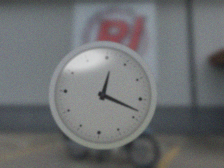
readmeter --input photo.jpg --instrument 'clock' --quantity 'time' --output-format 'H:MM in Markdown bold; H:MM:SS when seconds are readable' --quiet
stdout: **12:18**
